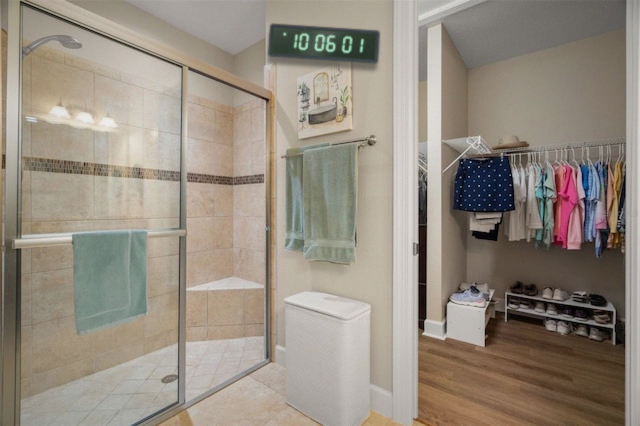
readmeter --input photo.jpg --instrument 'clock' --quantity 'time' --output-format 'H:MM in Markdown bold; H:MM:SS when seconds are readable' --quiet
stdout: **10:06:01**
